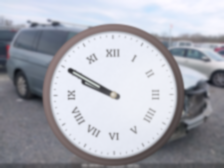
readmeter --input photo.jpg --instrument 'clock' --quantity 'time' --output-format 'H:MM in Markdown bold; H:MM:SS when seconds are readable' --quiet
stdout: **9:50**
